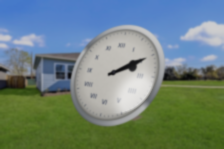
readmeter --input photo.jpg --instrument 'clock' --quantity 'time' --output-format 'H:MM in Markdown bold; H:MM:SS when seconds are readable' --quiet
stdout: **2:10**
